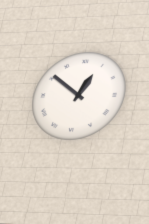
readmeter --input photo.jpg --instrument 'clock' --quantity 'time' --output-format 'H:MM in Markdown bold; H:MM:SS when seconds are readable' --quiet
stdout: **12:51**
